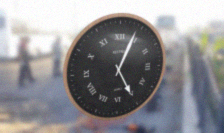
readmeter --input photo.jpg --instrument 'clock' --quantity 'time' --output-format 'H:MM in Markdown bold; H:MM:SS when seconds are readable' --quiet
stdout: **5:04**
